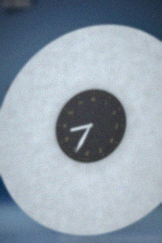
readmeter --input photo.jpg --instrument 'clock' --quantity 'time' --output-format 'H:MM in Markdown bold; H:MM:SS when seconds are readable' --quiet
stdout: **8:34**
